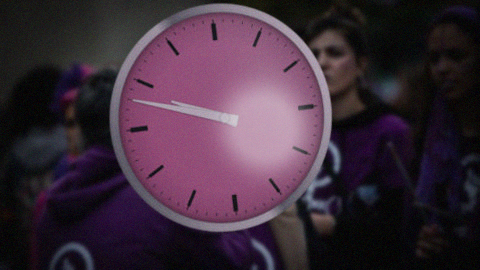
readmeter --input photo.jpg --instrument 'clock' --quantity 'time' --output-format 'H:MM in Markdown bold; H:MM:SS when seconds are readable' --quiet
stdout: **9:48**
